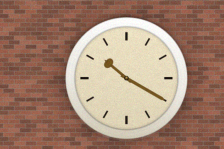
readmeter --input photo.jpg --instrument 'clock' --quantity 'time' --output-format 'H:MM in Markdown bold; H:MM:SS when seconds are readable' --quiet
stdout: **10:20**
